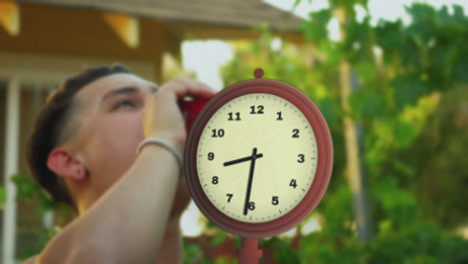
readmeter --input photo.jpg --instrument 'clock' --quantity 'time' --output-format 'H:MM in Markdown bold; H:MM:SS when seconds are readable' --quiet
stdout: **8:31**
